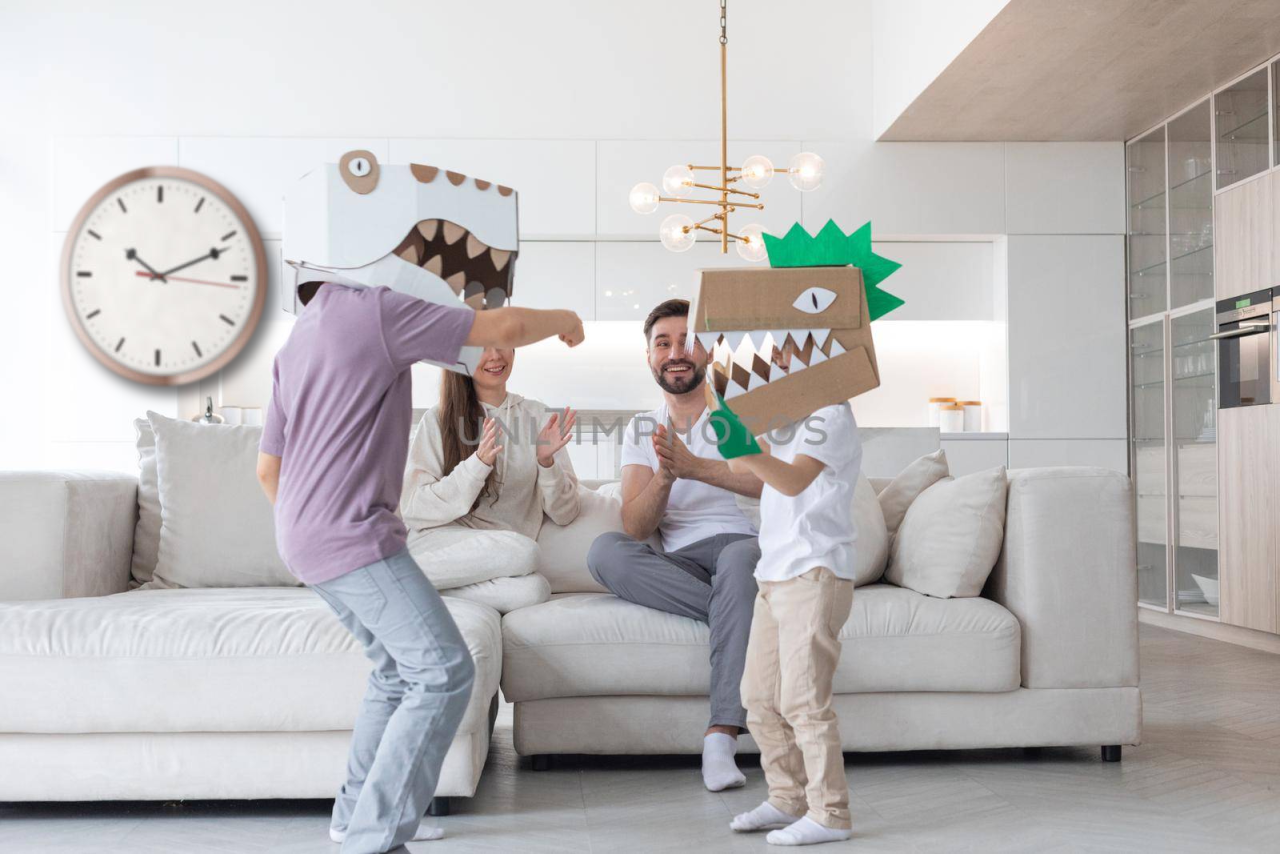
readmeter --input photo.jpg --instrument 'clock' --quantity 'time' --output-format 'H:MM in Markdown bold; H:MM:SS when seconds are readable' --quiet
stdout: **10:11:16**
